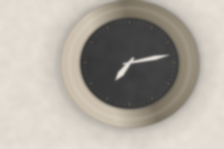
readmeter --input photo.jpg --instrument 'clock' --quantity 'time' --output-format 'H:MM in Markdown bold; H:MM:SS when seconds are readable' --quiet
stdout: **7:13**
